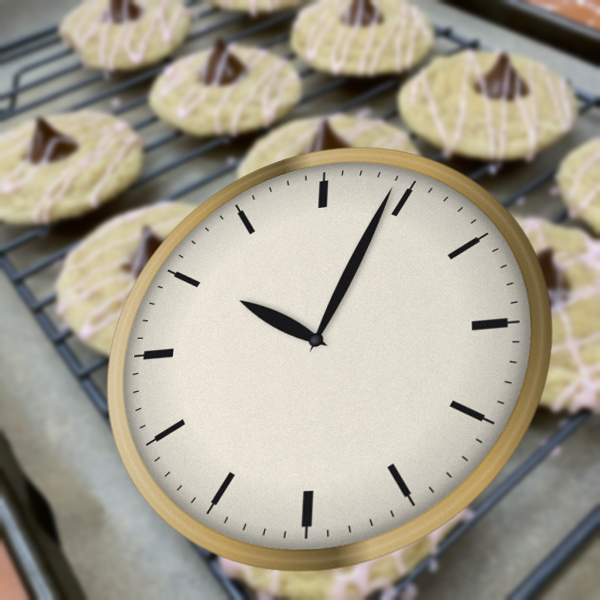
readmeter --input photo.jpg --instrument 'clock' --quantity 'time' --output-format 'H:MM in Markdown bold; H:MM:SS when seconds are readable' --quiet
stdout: **10:04**
